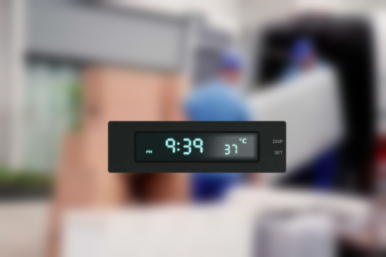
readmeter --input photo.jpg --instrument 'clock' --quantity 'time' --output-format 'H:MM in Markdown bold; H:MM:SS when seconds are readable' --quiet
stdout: **9:39**
